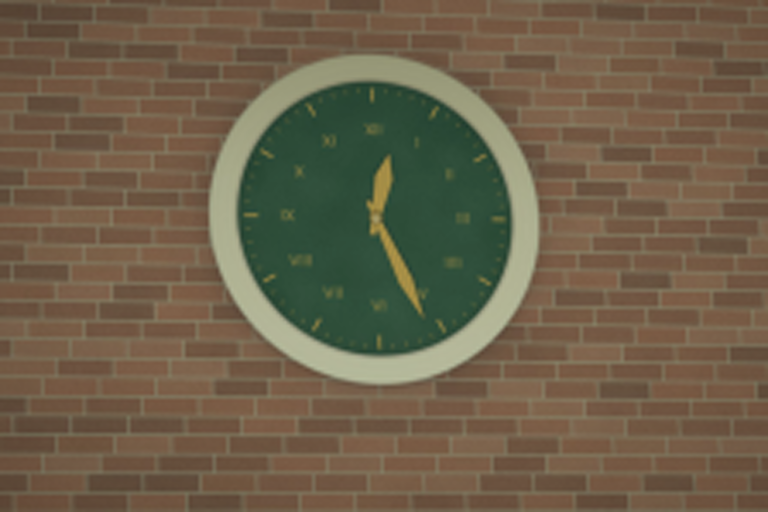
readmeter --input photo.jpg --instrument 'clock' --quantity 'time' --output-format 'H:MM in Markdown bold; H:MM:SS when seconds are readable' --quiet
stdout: **12:26**
